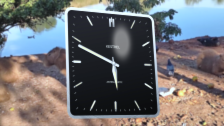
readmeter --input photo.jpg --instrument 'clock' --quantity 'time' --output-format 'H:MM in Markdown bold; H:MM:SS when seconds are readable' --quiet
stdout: **5:49**
